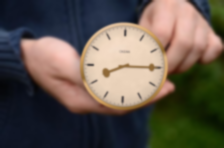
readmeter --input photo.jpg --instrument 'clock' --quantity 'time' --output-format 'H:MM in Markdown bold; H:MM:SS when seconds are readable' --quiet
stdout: **8:15**
